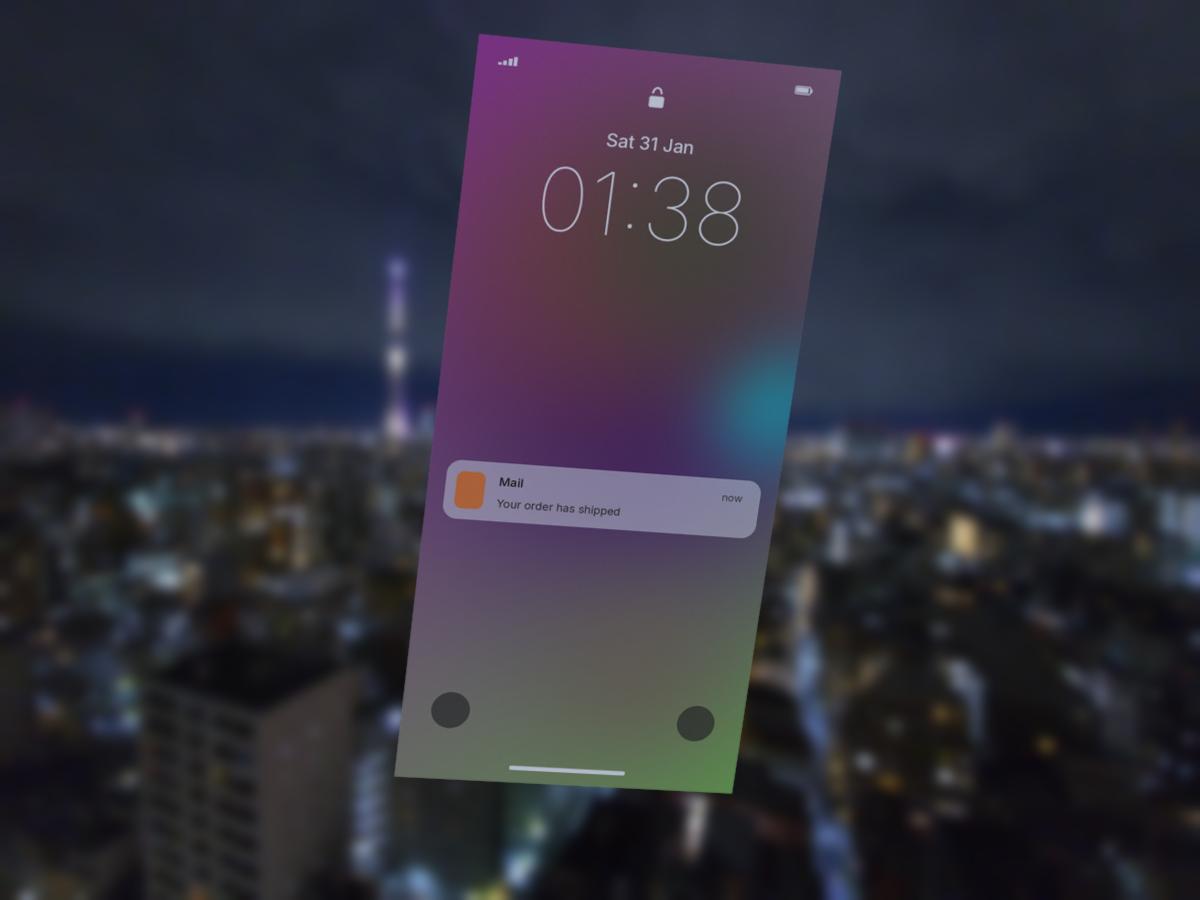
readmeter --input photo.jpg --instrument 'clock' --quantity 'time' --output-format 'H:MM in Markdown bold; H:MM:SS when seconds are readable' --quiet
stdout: **1:38**
